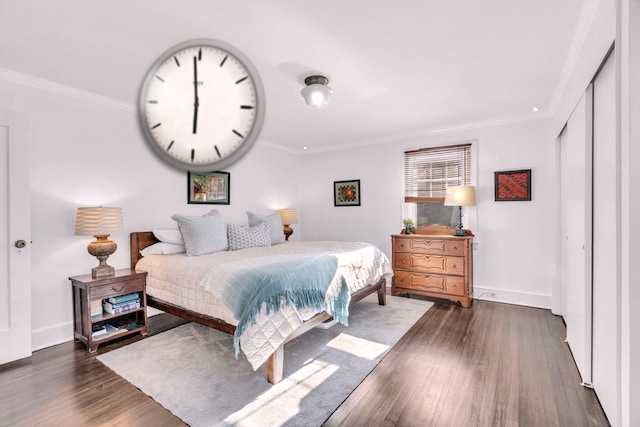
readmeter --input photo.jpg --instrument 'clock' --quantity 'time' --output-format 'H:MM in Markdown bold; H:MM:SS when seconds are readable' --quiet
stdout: **5:59**
